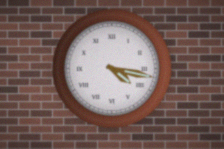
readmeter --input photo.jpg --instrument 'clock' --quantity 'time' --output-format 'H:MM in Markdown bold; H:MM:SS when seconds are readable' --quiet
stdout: **4:17**
